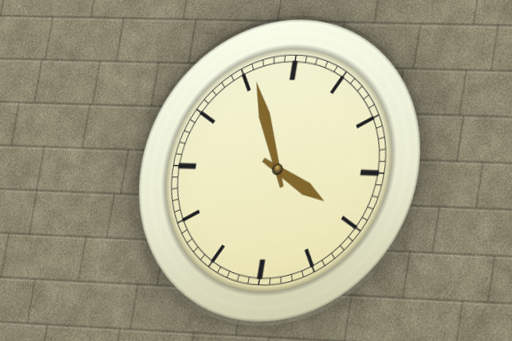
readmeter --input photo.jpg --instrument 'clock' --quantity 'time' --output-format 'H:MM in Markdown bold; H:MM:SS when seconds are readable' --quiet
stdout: **3:56**
